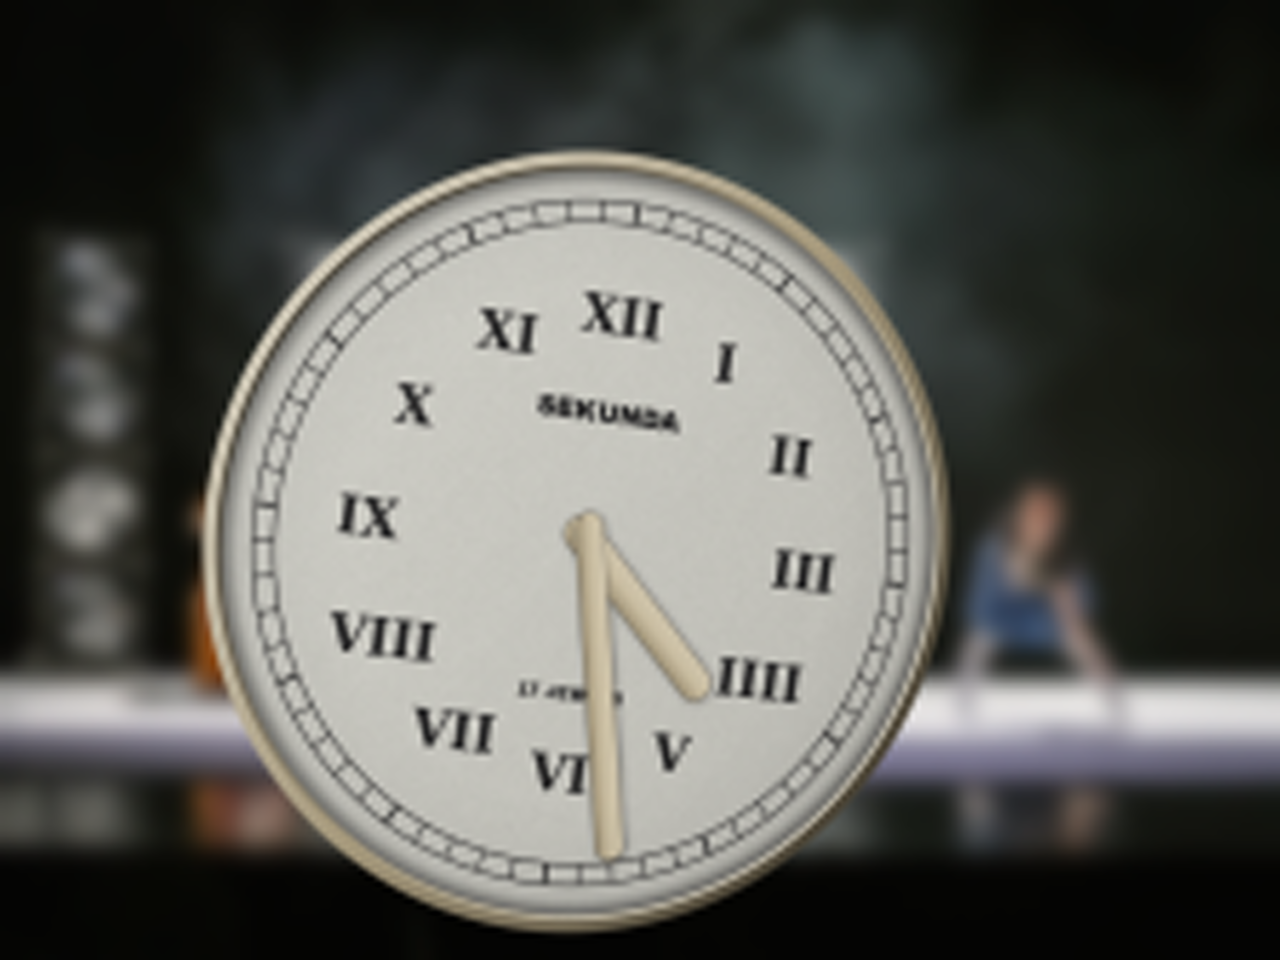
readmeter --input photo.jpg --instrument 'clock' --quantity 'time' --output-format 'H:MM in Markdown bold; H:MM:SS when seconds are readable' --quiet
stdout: **4:28**
